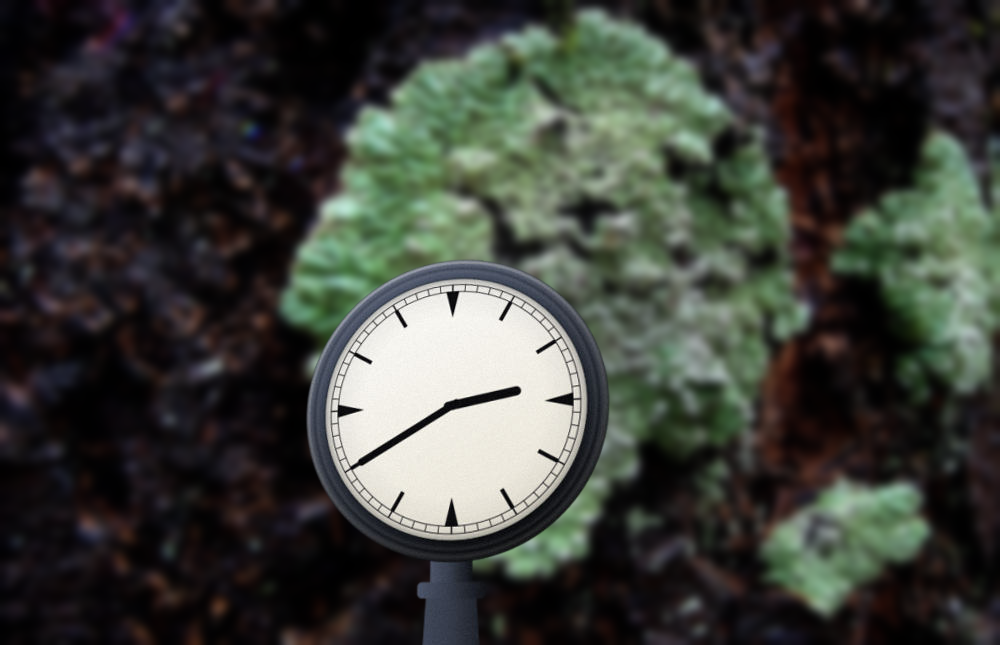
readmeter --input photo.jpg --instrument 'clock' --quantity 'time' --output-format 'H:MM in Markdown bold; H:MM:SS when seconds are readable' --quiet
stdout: **2:40**
